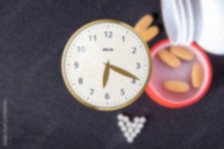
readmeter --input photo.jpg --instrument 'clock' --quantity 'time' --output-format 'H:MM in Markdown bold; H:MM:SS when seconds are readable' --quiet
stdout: **6:19**
